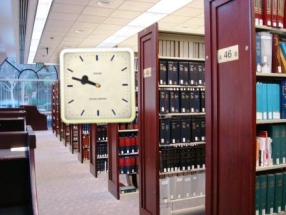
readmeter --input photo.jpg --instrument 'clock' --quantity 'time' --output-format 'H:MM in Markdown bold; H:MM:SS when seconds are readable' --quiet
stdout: **9:48**
